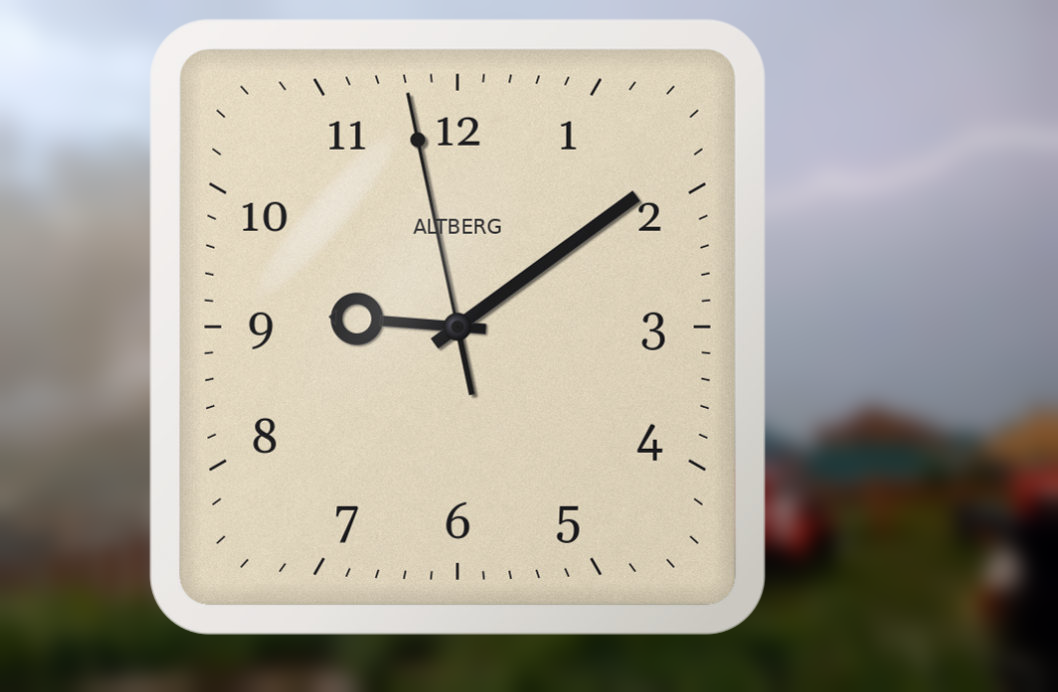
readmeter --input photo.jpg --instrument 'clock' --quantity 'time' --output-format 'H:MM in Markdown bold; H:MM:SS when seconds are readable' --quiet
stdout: **9:08:58**
